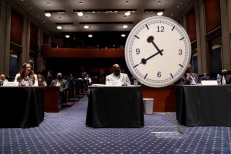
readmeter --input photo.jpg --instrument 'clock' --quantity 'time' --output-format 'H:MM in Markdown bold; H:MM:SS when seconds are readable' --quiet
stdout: **10:40**
